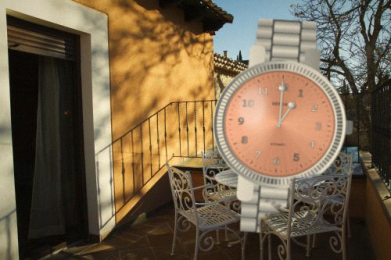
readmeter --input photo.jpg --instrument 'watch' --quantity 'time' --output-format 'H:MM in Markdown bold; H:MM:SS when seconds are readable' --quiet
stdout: **1:00**
